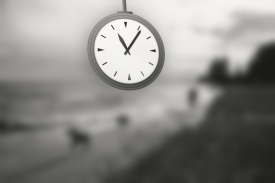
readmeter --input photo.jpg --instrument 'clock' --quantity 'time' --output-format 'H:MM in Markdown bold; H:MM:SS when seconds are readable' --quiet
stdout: **11:06**
